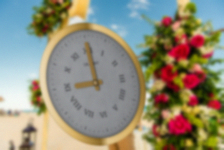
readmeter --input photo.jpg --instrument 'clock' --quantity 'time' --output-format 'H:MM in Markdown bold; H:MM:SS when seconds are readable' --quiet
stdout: **9:00**
